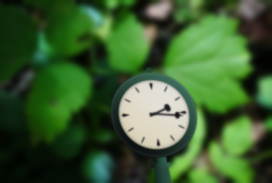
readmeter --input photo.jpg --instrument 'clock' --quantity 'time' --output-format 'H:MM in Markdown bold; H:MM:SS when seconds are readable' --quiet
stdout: **2:16**
